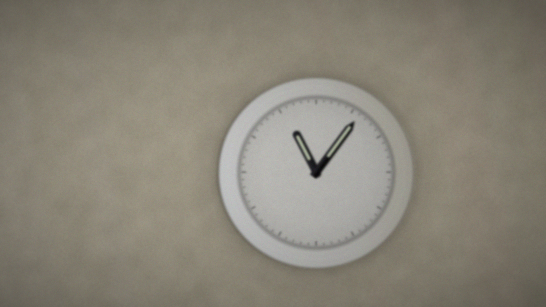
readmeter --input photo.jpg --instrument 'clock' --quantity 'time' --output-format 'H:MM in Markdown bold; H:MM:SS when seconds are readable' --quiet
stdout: **11:06**
